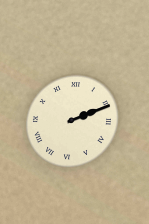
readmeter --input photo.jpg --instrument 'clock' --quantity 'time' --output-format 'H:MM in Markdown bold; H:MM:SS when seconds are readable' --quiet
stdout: **2:11**
